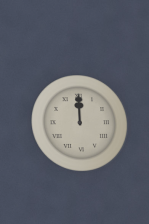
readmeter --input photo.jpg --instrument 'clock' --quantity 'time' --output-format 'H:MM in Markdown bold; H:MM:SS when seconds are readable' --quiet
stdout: **12:00**
